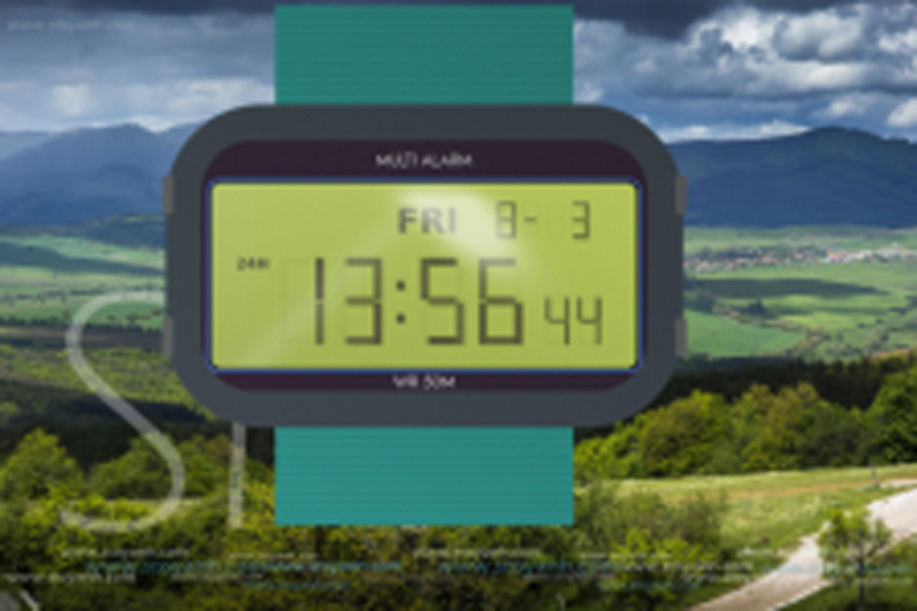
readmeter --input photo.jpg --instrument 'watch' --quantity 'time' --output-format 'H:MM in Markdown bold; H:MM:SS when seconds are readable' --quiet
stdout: **13:56:44**
